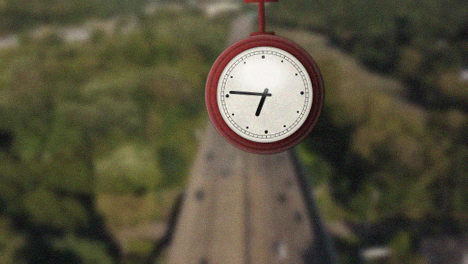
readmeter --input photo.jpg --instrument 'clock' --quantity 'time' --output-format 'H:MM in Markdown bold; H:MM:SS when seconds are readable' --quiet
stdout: **6:46**
